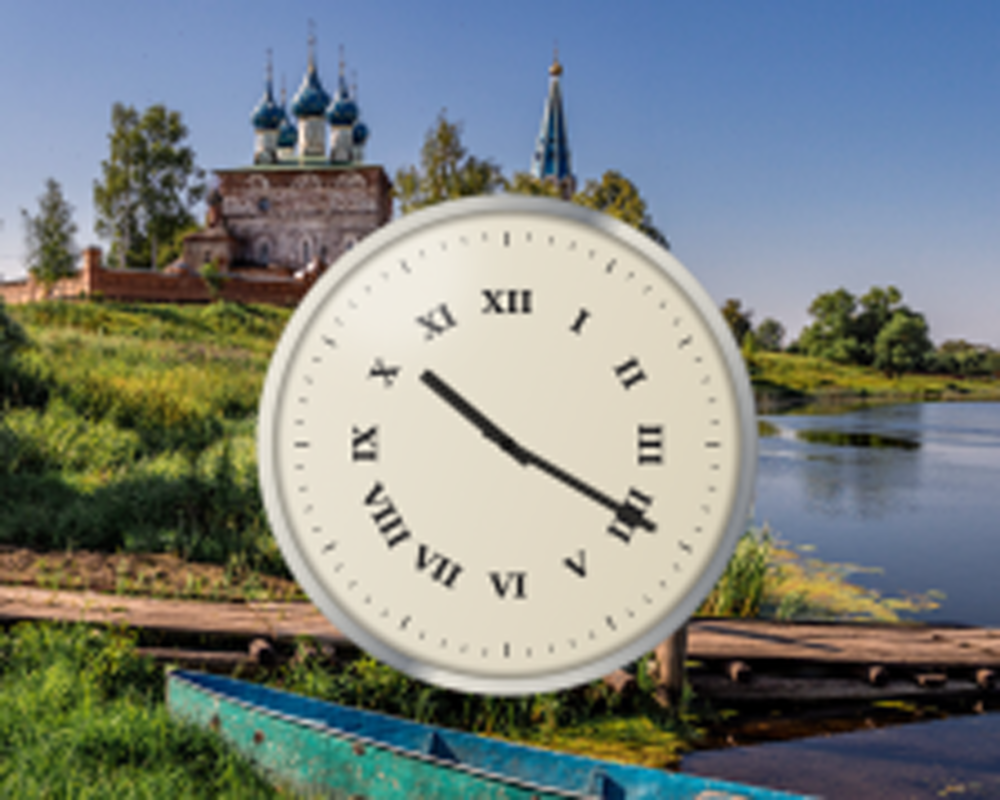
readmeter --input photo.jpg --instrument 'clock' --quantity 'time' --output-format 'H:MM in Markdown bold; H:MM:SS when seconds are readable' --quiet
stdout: **10:20**
